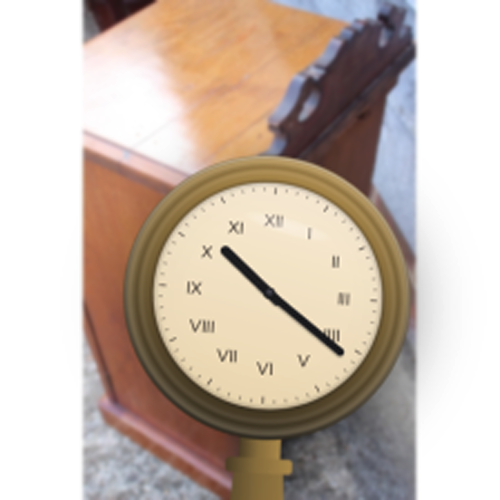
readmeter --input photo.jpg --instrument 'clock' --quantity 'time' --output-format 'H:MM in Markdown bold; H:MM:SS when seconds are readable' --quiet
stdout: **10:21**
